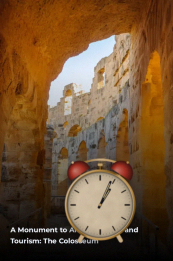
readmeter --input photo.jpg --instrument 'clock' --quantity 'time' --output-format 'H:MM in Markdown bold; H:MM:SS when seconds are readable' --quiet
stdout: **1:04**
